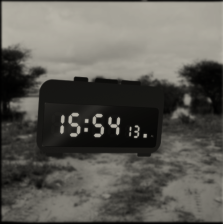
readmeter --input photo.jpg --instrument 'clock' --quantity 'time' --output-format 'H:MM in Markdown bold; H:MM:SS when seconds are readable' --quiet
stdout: **15:54:13**
